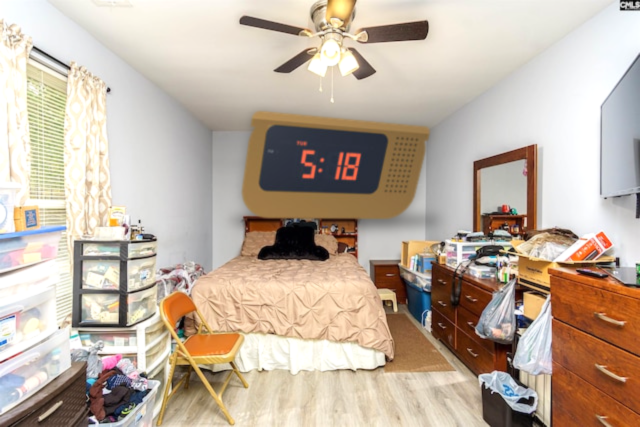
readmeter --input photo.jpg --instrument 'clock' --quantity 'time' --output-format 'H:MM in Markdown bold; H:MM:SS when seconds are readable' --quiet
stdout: **5:18**
